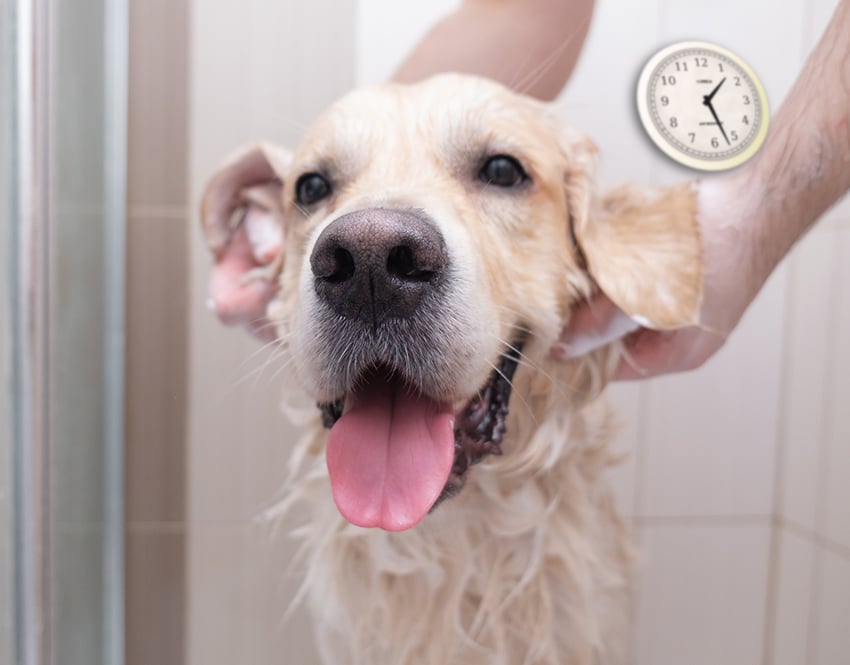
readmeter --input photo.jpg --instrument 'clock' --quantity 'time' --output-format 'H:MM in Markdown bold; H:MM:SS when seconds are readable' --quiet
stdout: **1:27**
